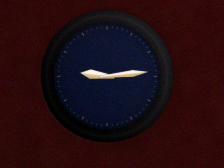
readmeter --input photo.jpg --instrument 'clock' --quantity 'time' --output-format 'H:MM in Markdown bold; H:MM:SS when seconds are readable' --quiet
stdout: **9:14**
